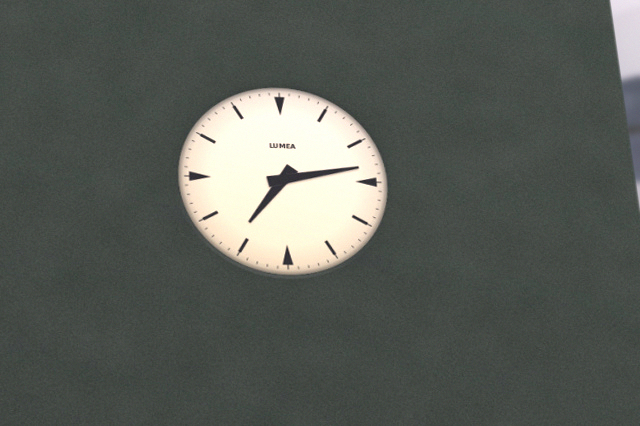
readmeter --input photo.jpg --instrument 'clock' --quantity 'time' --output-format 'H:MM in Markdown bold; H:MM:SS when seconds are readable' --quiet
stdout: **7:13**
